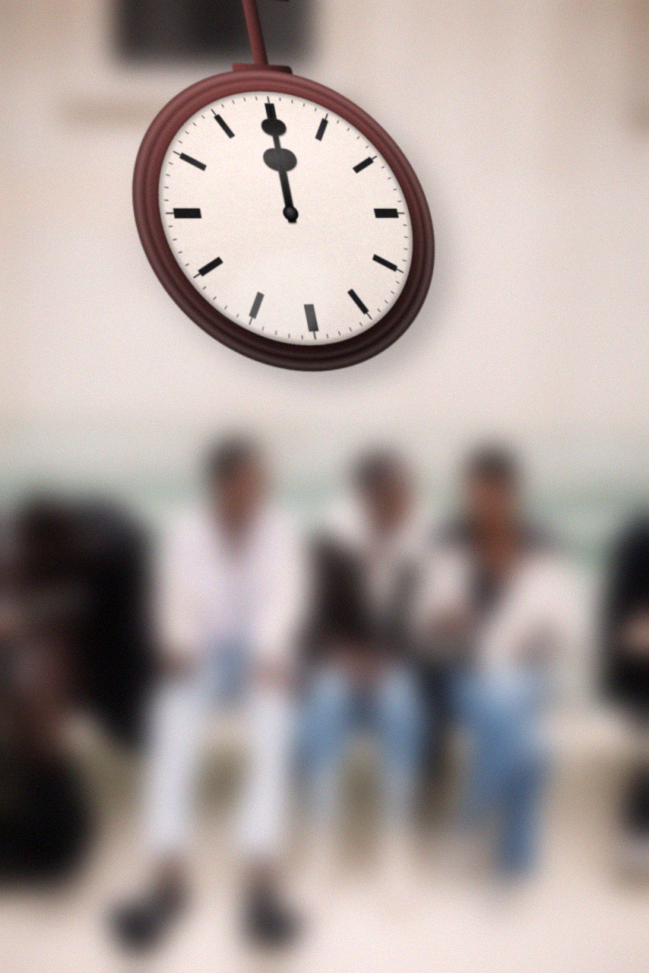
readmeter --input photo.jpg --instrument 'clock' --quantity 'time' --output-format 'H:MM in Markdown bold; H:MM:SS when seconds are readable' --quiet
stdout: **12:00**
